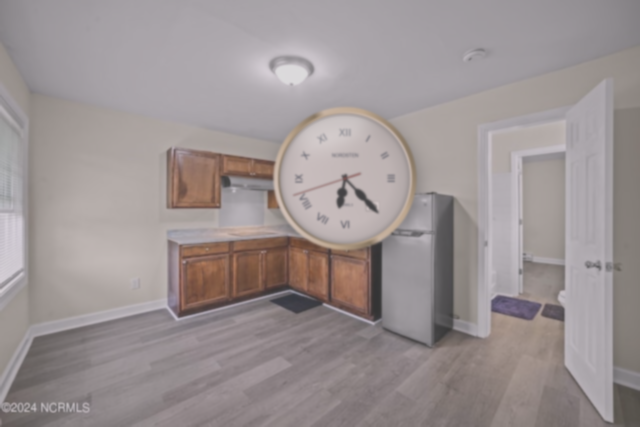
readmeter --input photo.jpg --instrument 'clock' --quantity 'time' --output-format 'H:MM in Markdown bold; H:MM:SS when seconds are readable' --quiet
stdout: **6:22:42**
